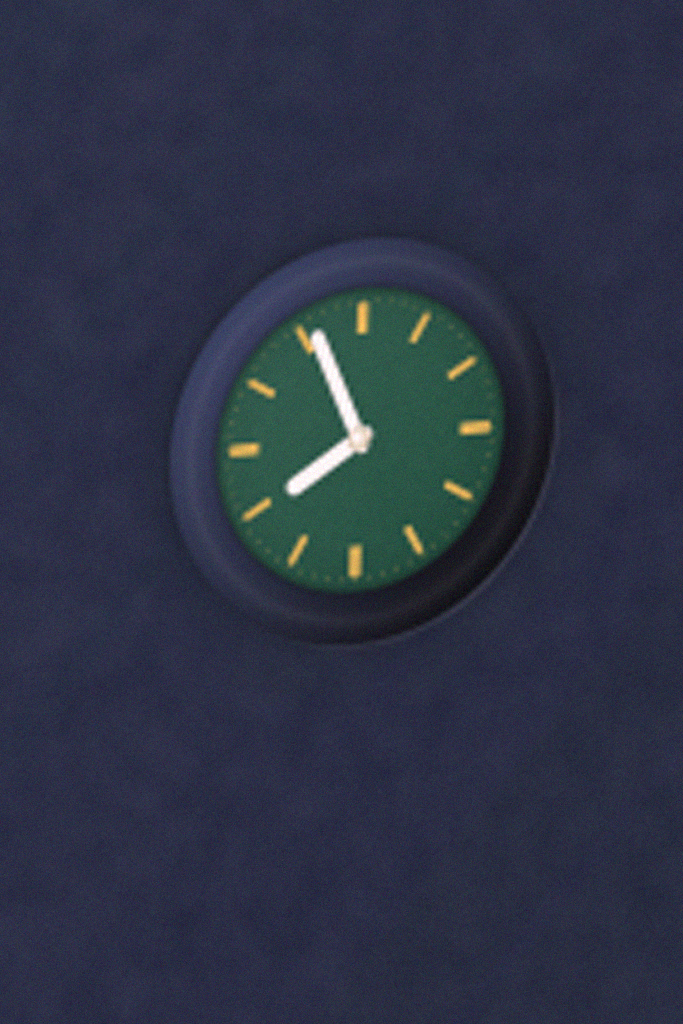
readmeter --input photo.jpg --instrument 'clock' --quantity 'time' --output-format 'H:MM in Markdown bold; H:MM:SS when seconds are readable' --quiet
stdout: **7:56**
